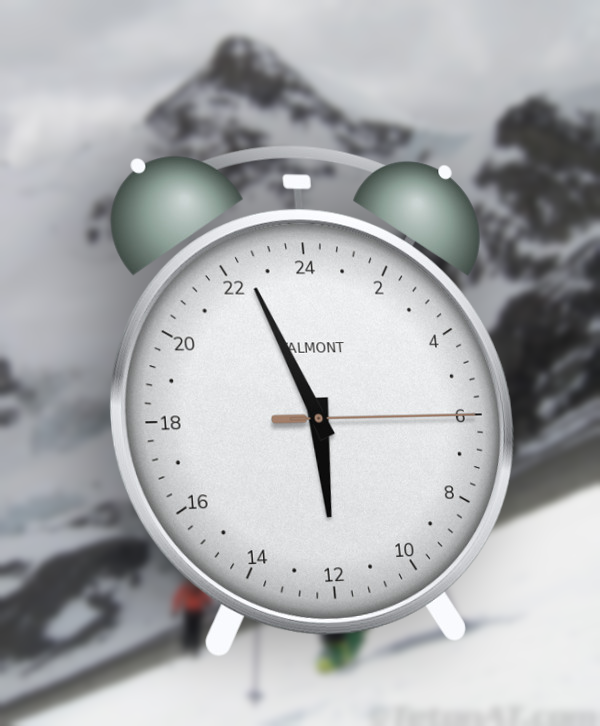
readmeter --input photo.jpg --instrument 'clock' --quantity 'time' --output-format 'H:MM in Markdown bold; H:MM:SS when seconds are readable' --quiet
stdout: **11:56:15**
